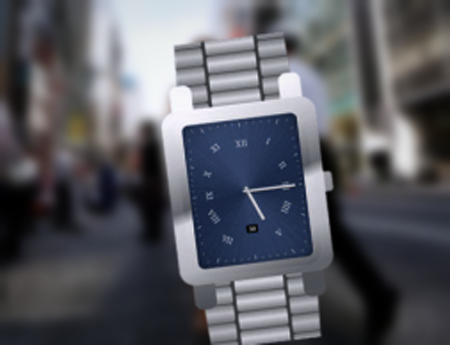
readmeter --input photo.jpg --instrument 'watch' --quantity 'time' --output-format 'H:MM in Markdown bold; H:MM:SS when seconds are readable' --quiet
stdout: **5:15**
